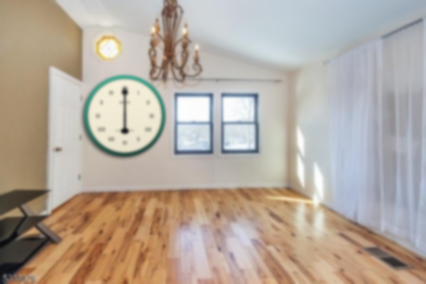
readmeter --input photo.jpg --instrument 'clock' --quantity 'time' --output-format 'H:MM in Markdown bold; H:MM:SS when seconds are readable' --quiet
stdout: **6:00**
